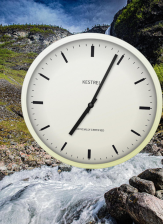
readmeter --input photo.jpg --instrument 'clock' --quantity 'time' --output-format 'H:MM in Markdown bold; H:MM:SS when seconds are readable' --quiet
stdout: **7:04**
